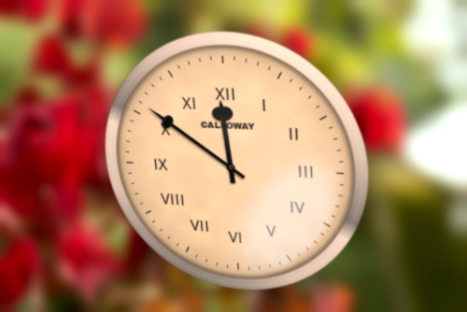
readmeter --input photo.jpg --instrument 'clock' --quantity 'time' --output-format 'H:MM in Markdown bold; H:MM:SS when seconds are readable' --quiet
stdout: **11:51**
